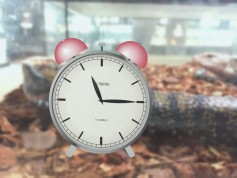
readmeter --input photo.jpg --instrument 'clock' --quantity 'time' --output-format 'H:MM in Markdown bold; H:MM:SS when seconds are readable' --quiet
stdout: **11:15**
